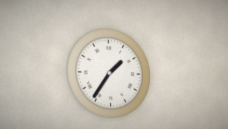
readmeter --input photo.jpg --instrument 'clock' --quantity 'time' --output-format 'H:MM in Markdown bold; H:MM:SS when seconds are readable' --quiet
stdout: **1:36**
